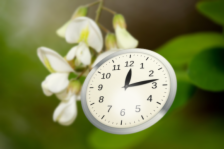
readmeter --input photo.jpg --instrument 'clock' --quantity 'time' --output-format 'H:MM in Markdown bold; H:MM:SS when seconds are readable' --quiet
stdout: **12:13**
